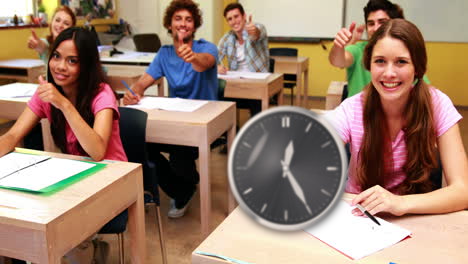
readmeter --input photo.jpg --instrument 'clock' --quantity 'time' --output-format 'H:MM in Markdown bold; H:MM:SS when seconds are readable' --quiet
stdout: **12:25**
